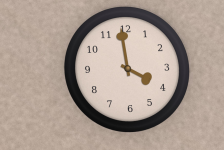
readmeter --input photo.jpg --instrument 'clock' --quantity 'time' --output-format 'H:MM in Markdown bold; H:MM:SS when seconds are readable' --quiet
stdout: **3:59**
